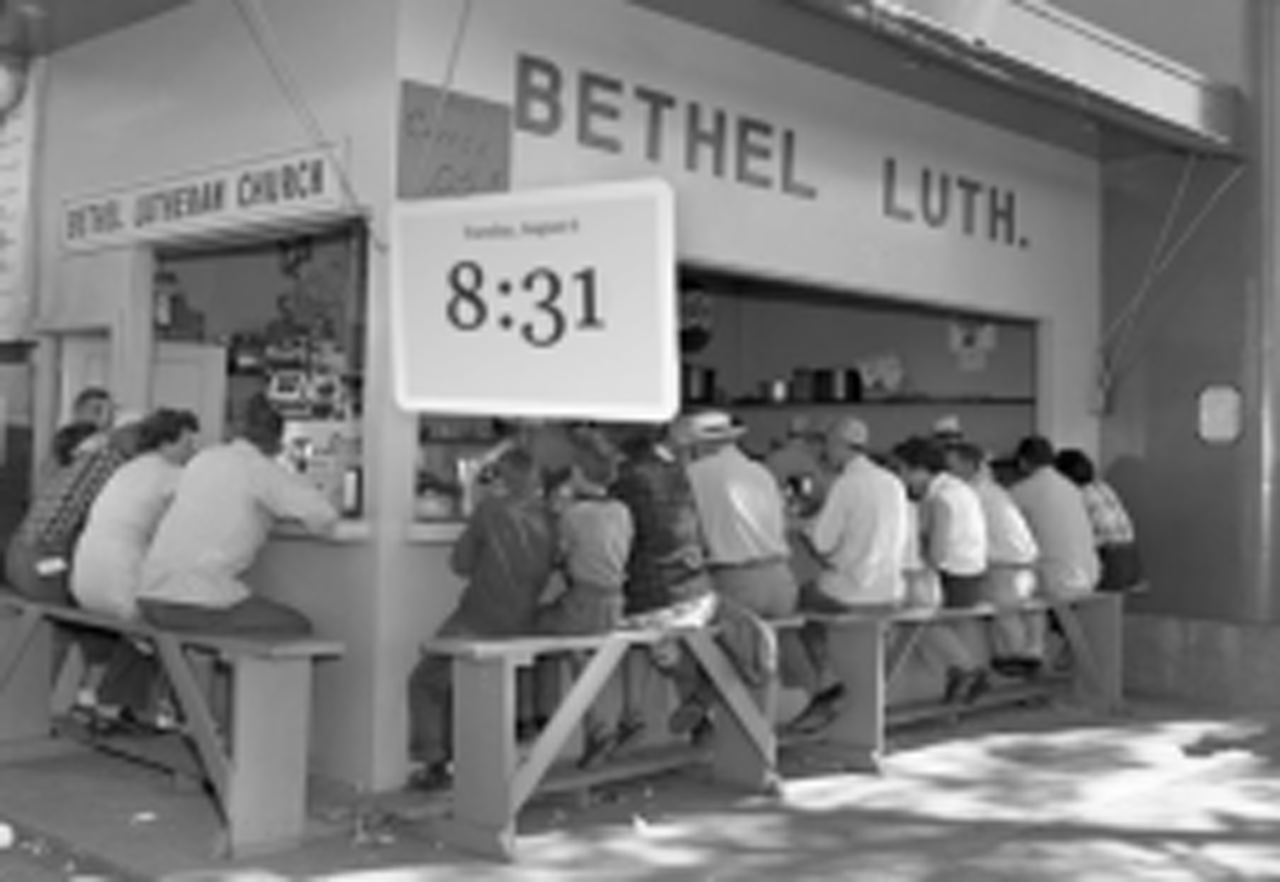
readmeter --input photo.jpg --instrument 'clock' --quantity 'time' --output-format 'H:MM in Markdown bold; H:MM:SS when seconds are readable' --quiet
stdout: **8:31**
